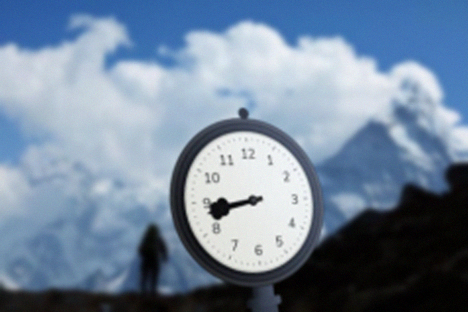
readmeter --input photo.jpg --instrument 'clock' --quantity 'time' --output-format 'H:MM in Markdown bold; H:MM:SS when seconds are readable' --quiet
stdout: **8:43**
